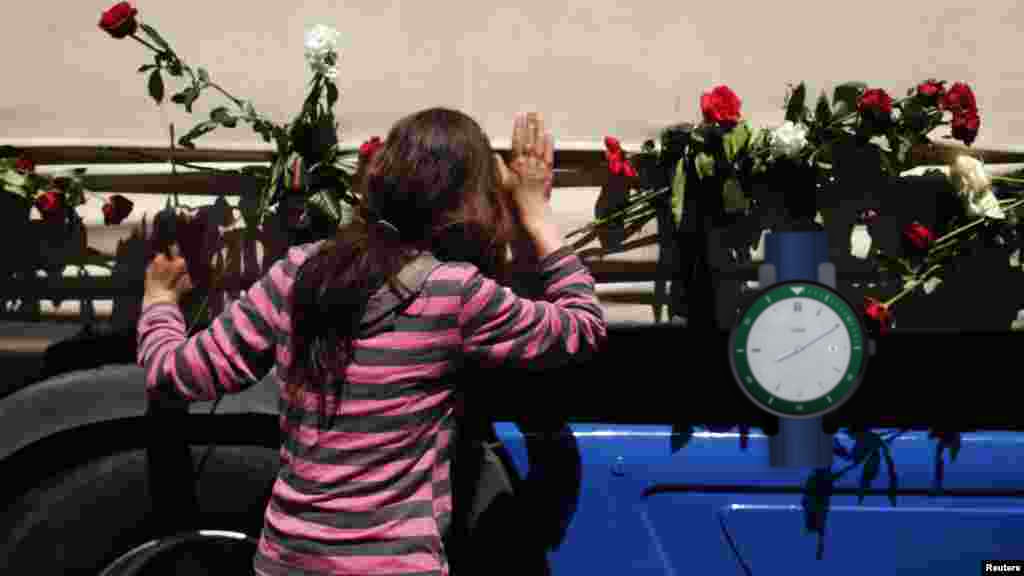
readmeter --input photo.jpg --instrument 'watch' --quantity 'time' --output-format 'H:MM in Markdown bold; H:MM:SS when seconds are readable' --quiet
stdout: **8:10**
